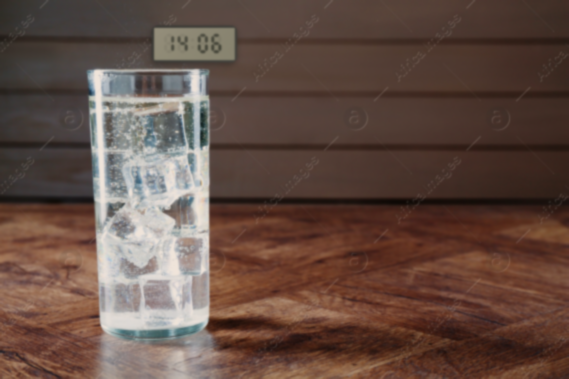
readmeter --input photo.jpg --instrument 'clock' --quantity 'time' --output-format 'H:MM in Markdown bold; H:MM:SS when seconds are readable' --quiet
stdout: **14:06**
